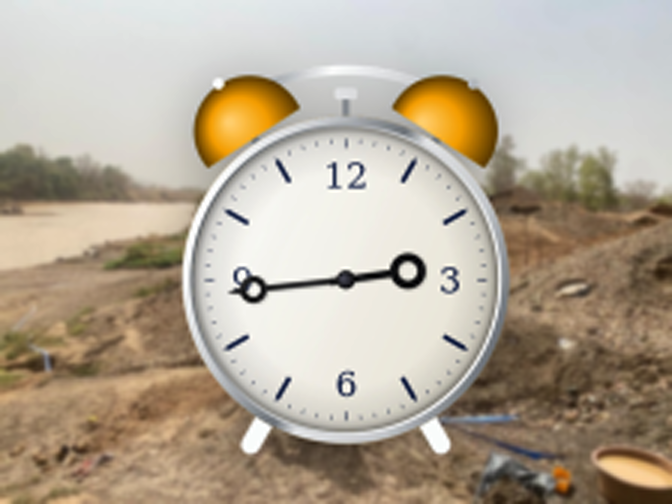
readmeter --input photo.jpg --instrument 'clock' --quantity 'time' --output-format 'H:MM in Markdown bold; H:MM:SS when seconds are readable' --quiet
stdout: **2:44**
